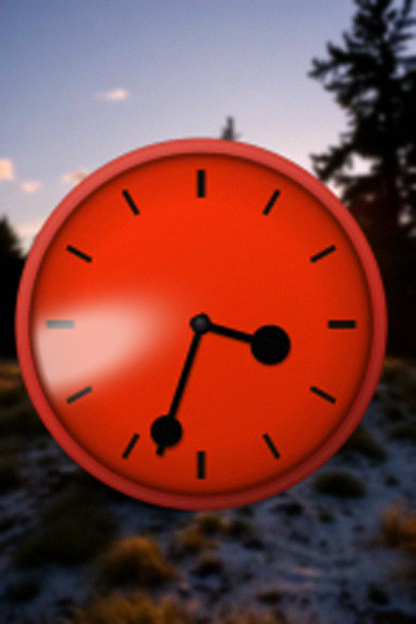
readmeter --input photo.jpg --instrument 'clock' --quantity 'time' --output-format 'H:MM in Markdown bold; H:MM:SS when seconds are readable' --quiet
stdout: **3:33**
